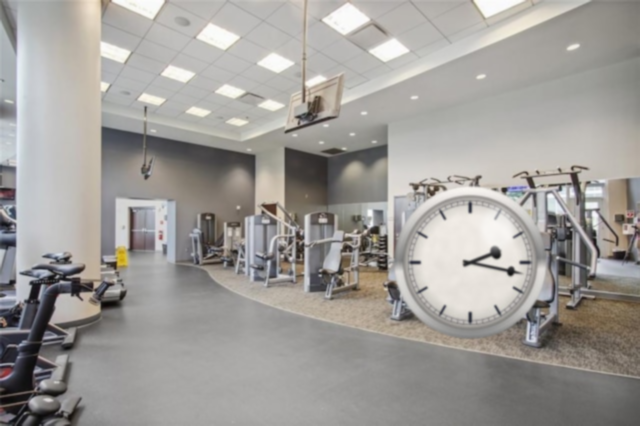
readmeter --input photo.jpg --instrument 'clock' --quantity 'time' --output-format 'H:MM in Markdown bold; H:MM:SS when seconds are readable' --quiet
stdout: **2:17**
